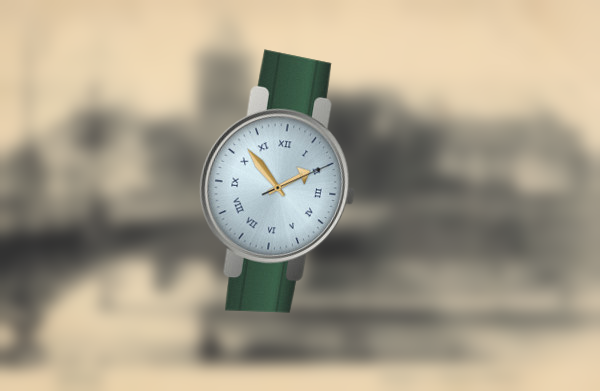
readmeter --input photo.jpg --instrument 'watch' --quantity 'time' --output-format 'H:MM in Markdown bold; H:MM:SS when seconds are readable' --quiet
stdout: **1:52:10**
